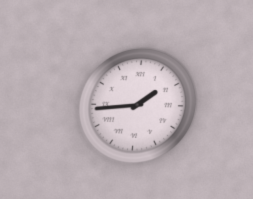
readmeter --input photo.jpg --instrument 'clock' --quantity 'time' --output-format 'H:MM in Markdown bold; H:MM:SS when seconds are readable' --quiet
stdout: **1:44**
